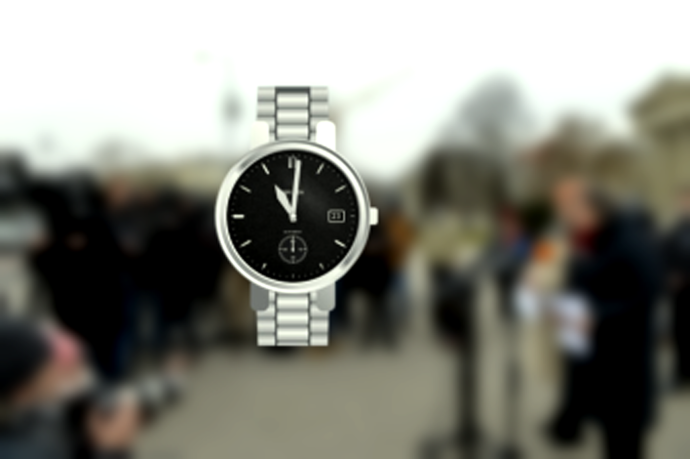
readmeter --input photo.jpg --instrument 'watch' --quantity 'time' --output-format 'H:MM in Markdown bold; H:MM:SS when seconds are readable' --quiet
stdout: **11:01**
